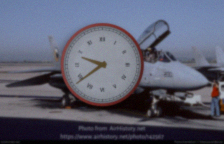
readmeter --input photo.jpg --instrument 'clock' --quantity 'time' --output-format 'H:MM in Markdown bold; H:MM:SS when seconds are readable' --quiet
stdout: **9:39**
